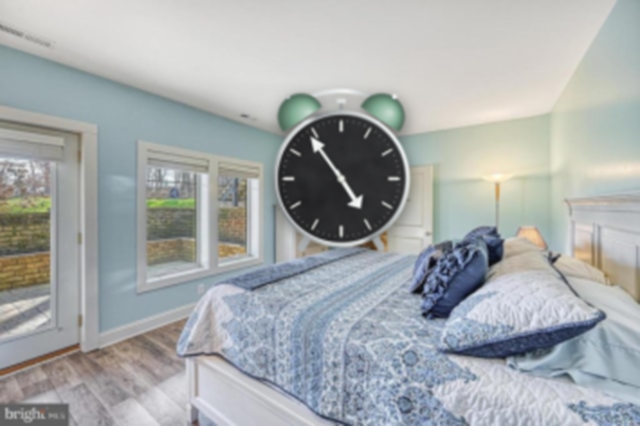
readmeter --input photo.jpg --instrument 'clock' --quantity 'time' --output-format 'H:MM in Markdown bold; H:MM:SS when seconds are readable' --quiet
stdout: **4:54**
